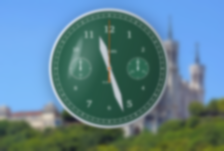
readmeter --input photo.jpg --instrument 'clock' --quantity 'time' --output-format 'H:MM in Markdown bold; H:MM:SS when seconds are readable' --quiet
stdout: **11:27**
